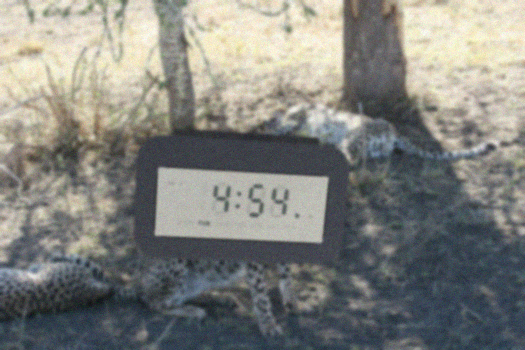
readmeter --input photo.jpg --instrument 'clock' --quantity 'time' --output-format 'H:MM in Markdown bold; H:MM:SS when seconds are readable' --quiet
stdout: **4:54**
